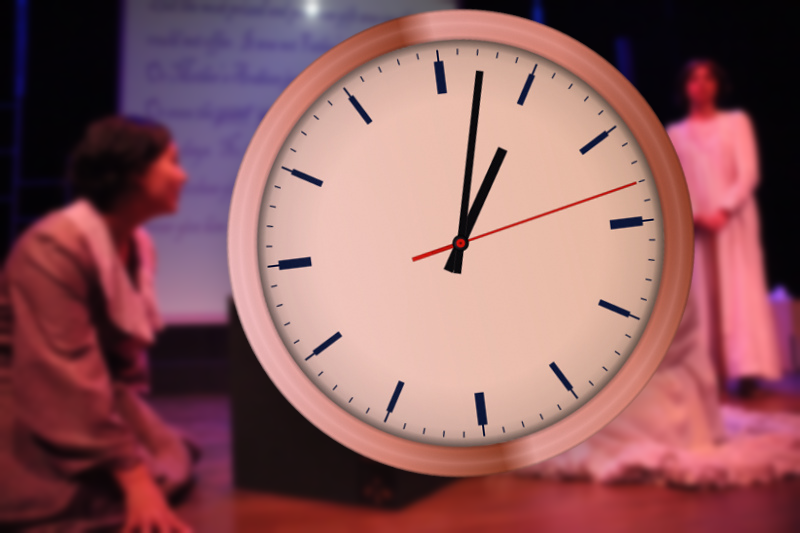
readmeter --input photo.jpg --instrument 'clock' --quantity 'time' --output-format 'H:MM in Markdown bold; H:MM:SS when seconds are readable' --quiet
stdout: **1:02:13**
